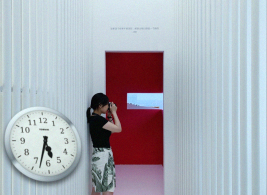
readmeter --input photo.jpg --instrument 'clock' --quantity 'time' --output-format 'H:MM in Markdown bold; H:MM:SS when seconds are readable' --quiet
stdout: **5:33**
